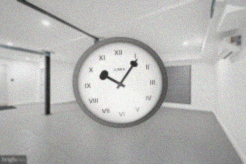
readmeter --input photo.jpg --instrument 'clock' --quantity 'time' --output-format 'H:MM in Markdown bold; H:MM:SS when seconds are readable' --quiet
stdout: **10:06**
